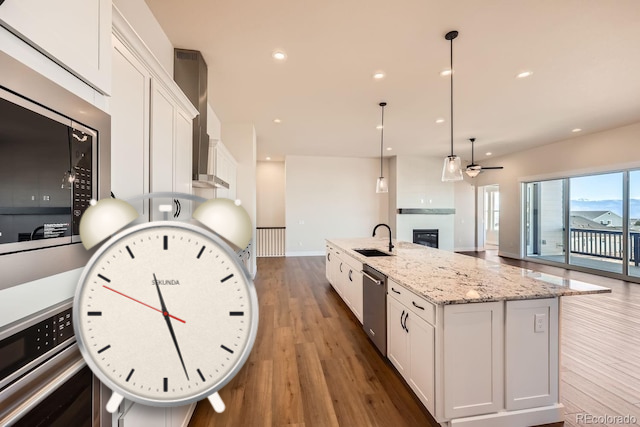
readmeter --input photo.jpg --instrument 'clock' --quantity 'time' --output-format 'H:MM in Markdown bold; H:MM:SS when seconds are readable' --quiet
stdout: **11:26:49**
